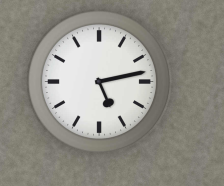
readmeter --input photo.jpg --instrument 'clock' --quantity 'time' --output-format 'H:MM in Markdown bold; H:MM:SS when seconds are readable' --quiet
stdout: **5:13**
